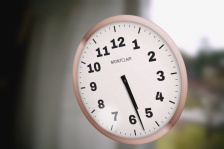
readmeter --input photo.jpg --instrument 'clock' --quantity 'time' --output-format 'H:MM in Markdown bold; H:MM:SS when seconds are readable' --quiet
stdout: **5:28**
